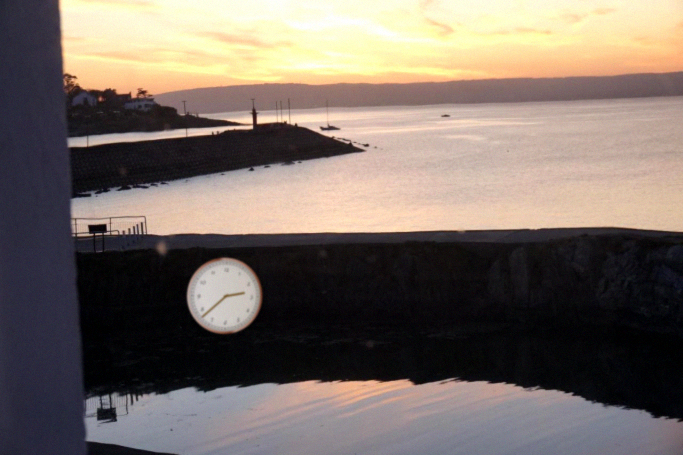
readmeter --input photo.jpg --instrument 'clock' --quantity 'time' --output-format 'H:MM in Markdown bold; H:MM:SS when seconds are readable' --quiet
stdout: **2:38**
